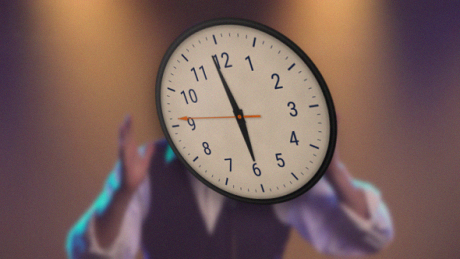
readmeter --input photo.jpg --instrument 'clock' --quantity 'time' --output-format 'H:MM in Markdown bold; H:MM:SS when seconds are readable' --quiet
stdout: **5:58:46**
